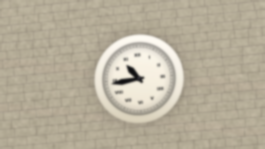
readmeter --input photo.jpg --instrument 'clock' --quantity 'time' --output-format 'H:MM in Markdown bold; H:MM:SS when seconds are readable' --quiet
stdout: **10:44**
